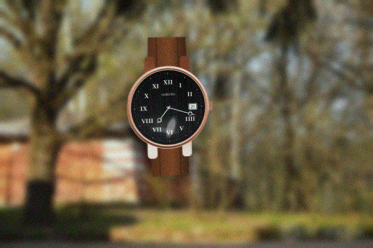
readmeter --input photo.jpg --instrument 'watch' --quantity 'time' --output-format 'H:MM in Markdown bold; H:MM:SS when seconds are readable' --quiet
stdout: **7:18**
